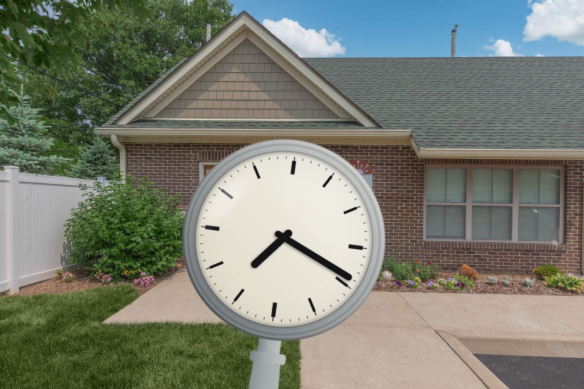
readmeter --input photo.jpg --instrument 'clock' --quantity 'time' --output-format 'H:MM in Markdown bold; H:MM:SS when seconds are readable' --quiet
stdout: **7:19**
